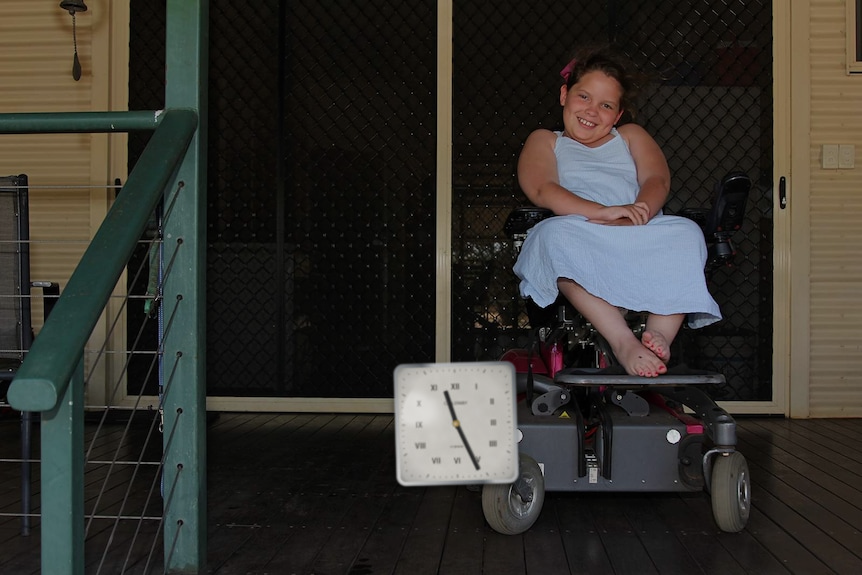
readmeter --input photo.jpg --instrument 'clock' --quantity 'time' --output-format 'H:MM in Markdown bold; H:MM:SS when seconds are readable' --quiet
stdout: **11:26**
